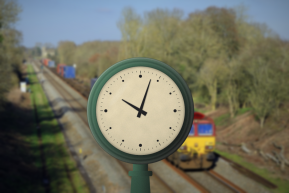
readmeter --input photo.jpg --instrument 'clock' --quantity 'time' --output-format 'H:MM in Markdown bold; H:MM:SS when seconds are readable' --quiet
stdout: **10:03**
